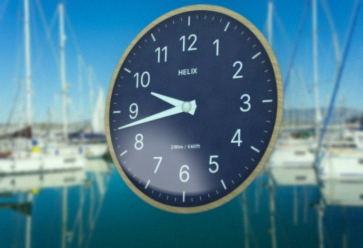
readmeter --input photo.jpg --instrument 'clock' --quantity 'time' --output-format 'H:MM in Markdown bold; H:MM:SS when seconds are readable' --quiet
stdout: **9:43**
